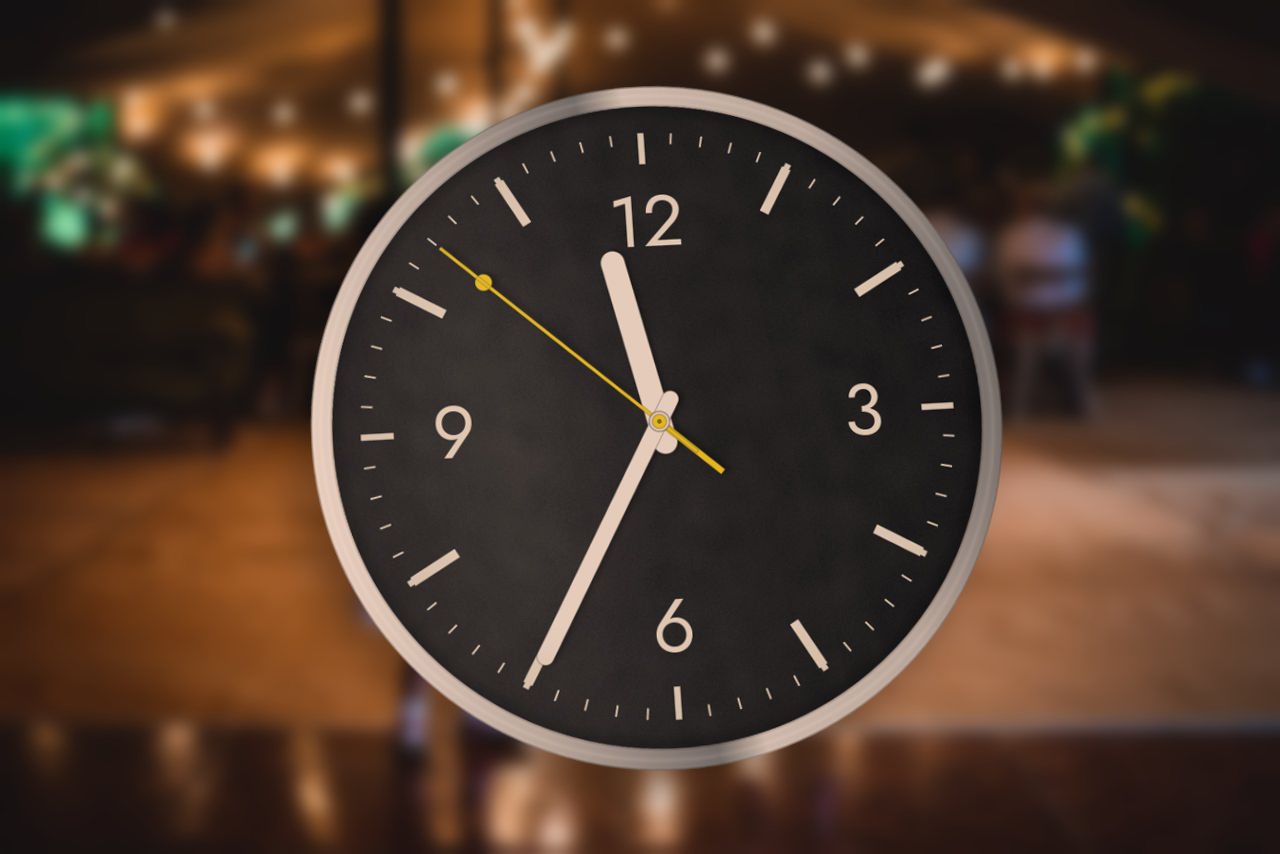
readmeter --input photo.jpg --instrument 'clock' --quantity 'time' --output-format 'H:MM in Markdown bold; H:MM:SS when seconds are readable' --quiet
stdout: **11:34:52**
